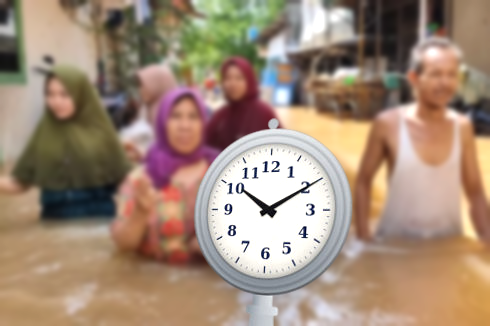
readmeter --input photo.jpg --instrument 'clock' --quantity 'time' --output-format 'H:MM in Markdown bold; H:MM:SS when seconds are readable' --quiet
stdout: **10:10**
